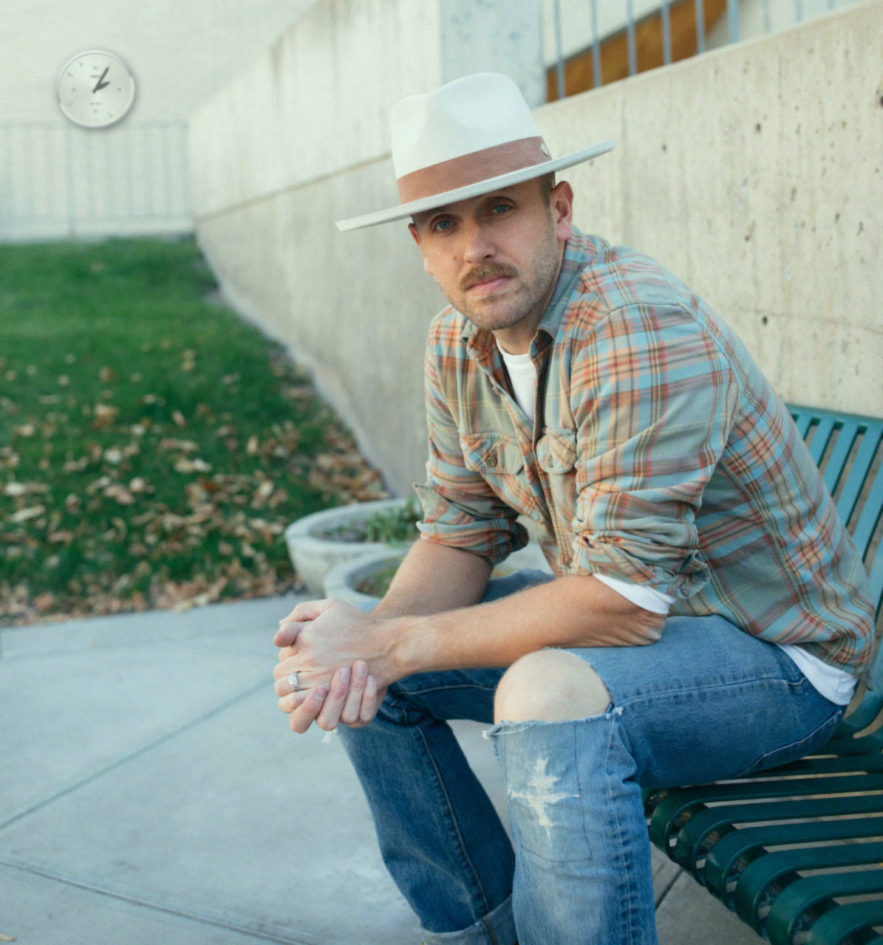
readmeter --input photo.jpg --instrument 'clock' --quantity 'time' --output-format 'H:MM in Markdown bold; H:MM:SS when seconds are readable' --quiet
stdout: **2:05**
